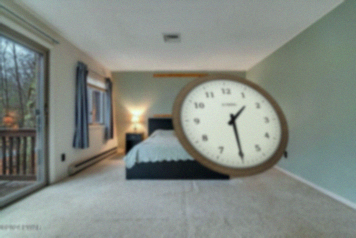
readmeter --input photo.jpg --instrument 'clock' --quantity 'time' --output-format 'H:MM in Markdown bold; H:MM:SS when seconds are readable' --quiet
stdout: **1:30**
